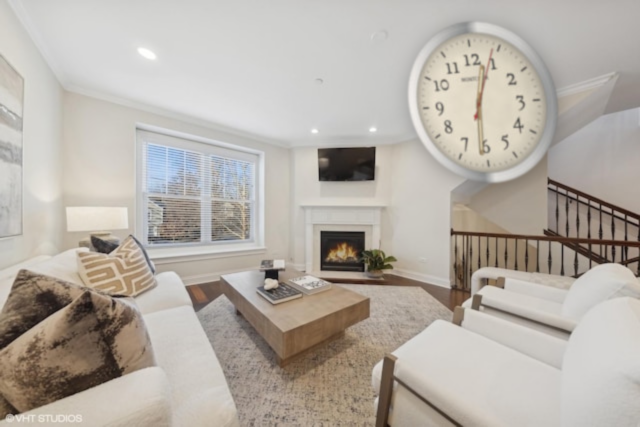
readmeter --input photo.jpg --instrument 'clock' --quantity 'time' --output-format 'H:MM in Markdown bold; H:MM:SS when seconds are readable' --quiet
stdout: **12:31:04**
